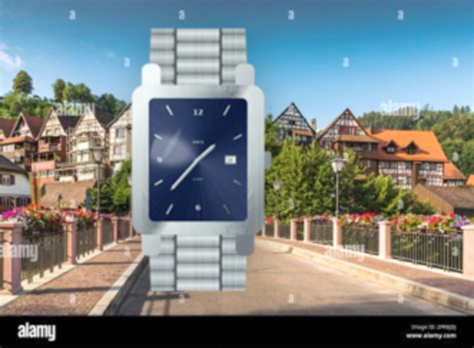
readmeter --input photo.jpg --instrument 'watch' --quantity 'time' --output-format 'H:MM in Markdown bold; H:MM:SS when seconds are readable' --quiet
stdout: **1:37**
